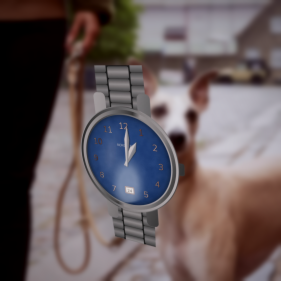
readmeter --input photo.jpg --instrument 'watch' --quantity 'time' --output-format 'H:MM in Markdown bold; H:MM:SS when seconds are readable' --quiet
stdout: **1:01**
